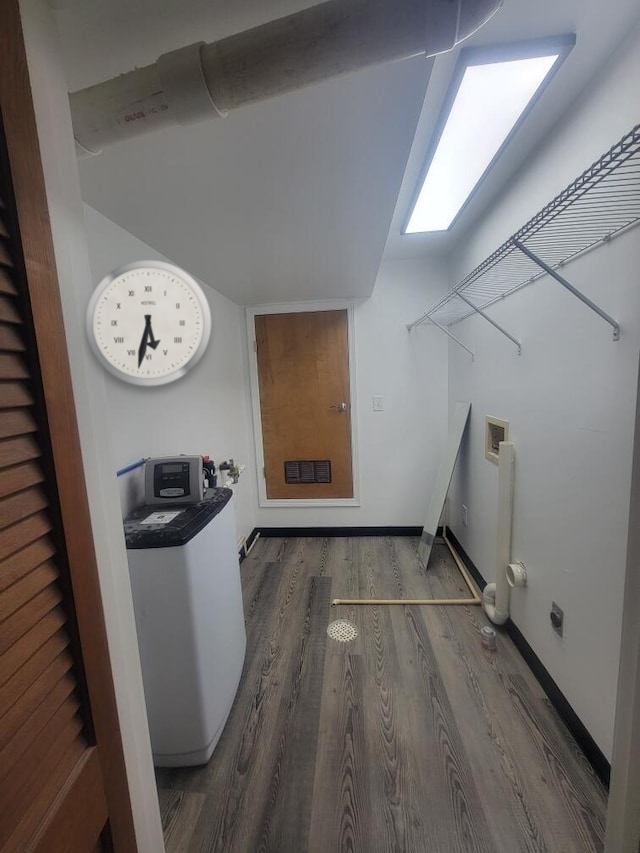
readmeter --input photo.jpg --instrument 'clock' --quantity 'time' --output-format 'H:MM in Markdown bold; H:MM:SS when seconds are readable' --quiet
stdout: **5:32**
